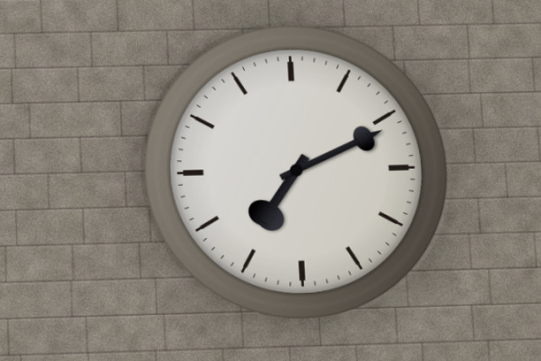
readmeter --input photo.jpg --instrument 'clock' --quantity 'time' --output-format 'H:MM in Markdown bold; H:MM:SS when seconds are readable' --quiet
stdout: **7:11**
